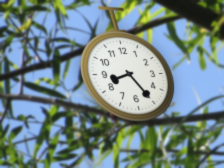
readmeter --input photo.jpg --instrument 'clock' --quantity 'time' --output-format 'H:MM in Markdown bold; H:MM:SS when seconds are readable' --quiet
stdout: **8:25**
